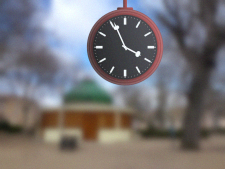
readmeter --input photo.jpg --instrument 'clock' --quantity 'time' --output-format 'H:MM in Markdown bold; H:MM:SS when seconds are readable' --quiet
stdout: **3:56**
